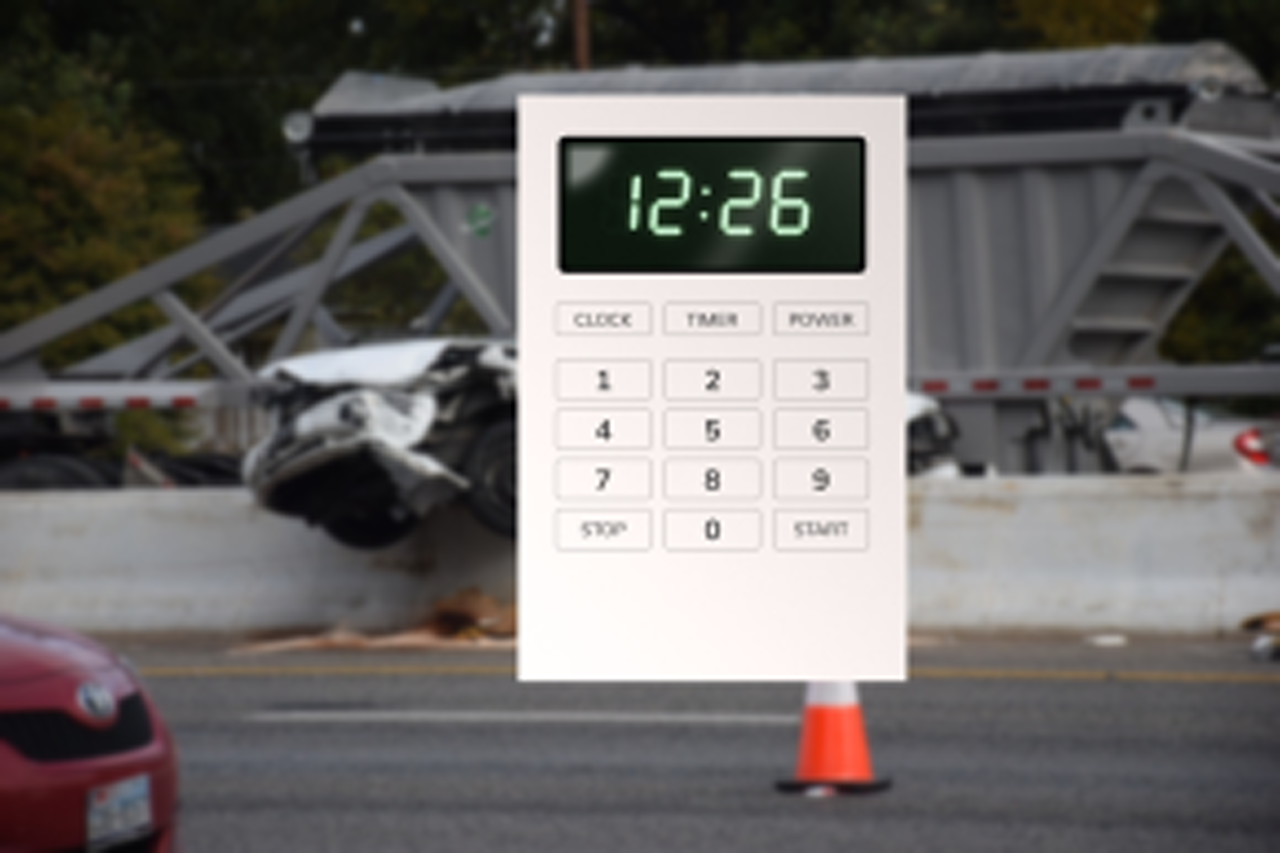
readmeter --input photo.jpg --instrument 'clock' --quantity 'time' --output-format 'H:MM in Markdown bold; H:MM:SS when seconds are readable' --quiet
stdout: **12:26**
